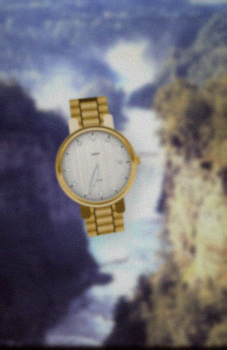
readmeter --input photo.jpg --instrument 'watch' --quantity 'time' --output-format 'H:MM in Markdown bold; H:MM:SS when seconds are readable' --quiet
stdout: **6:34**
